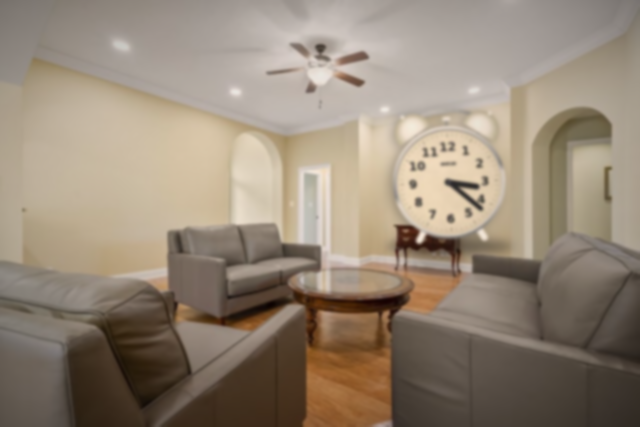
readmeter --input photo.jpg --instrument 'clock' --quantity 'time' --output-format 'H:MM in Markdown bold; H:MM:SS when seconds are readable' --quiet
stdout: **3:22**
